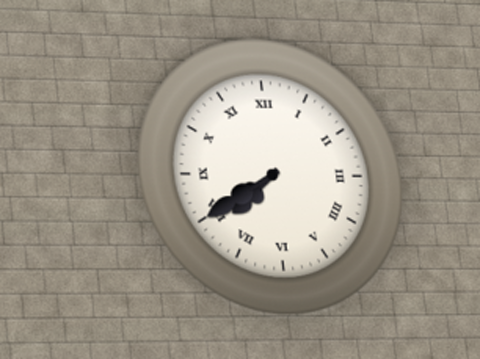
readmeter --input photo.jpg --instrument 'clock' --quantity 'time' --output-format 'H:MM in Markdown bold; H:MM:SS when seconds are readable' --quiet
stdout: **7:40**
